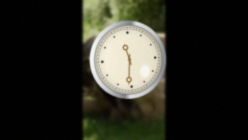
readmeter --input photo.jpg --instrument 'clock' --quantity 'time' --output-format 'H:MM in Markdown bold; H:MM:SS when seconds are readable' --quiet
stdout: **11:31**
